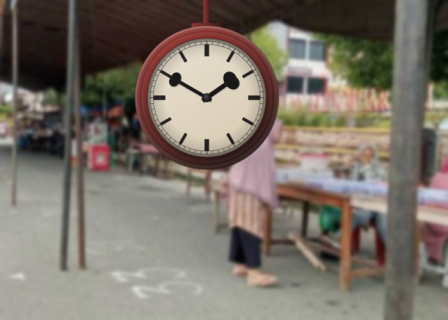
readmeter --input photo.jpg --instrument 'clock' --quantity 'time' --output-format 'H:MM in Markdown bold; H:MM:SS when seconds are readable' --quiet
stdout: **1:50**
